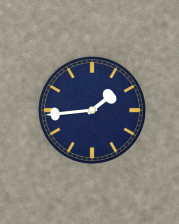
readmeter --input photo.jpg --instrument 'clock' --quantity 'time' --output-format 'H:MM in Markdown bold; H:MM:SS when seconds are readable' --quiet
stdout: **1:44**
